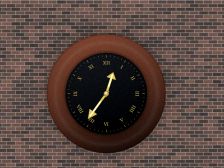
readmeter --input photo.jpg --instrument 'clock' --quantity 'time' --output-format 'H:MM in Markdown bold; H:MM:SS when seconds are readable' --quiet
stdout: **12:36**
